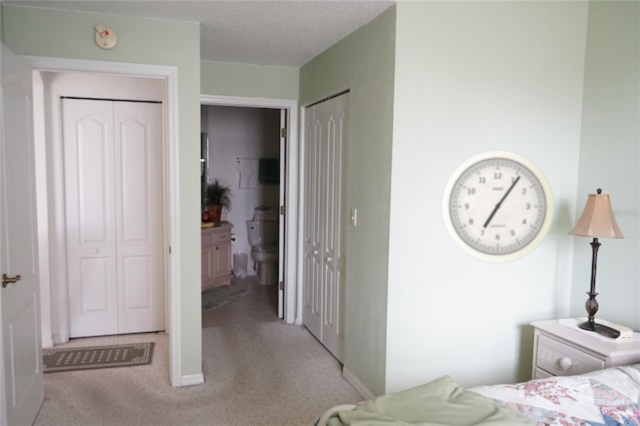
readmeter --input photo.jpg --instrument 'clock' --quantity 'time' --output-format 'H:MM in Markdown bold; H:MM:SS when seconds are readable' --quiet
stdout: **7:06**
